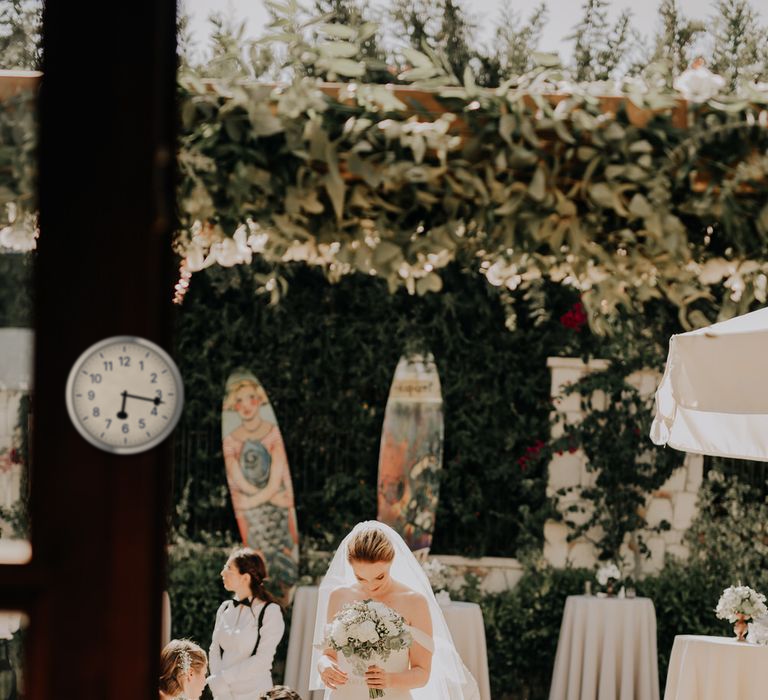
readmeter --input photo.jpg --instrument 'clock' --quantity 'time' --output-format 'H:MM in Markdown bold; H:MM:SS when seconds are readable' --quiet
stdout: **6:17**
